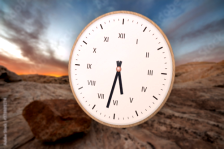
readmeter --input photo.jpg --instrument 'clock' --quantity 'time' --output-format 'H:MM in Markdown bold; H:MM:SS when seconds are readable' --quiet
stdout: **5:32**
